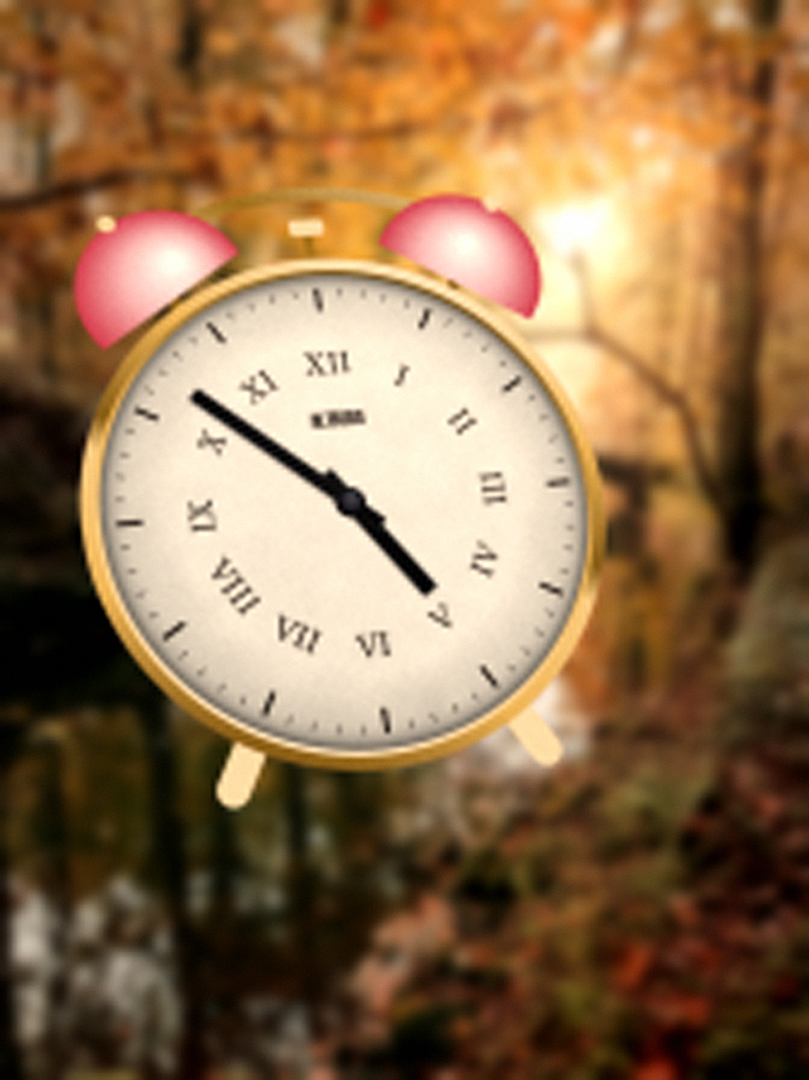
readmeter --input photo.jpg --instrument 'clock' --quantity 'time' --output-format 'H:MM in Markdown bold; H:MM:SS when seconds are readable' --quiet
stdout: **4:52**
